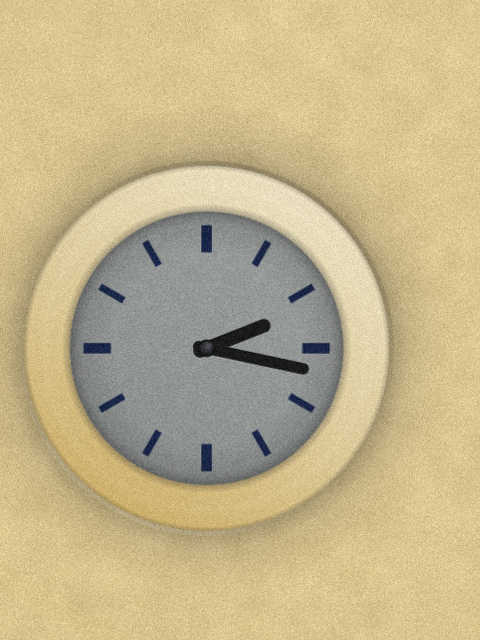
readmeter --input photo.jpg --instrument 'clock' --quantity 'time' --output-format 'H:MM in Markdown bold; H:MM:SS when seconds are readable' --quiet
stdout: **2:17**
